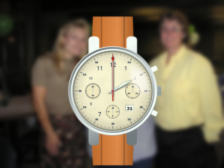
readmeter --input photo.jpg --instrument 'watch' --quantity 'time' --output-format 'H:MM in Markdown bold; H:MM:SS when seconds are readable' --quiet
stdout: **2:00**
